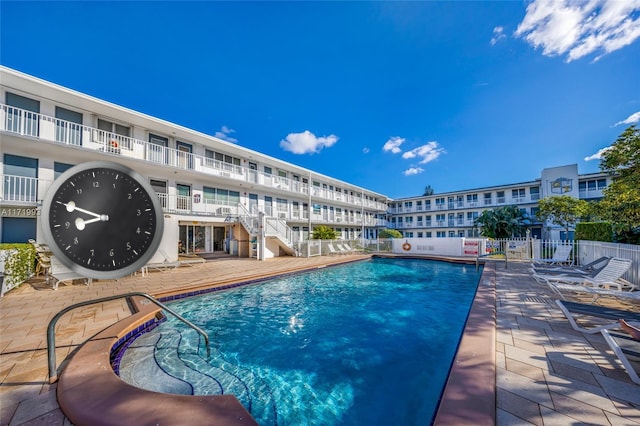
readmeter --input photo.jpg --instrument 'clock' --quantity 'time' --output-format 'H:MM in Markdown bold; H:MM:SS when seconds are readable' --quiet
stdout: **8:50**
